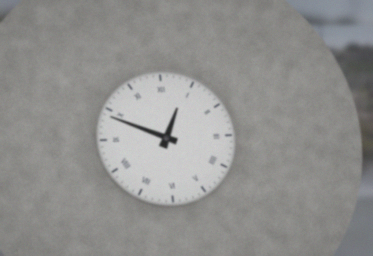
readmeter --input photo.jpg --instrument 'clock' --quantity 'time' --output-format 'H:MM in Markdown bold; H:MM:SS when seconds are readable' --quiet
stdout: **12:49**
